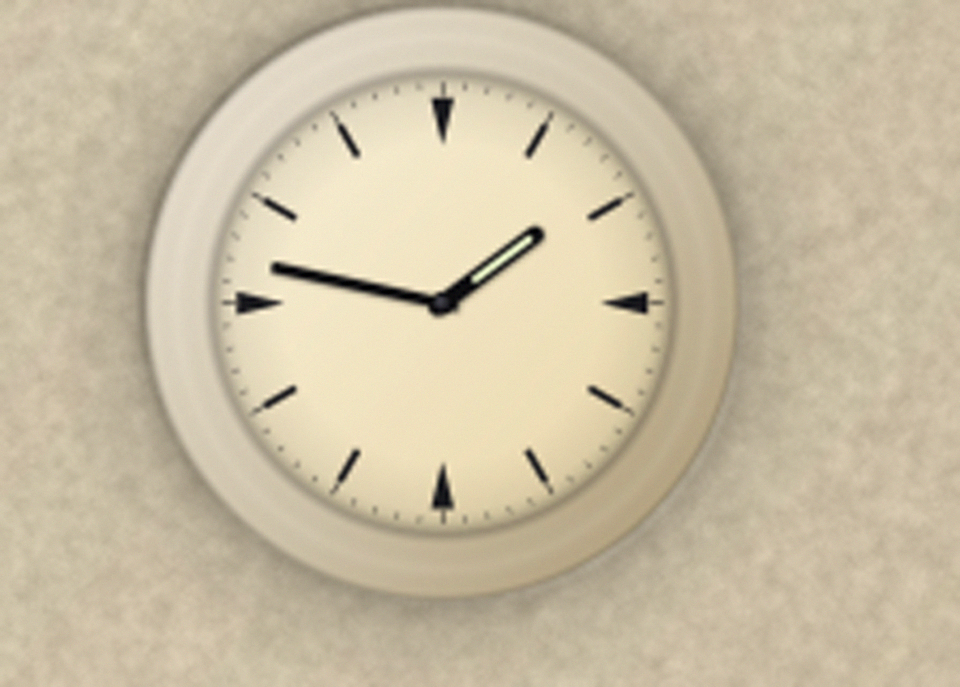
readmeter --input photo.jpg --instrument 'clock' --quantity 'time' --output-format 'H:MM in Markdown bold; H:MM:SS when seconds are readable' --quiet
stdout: **1:47**
